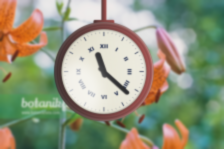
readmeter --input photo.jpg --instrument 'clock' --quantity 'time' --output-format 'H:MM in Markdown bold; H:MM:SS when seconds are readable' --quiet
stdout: **11:22**
